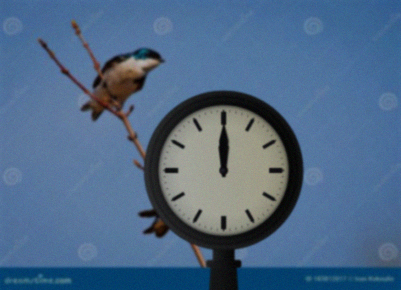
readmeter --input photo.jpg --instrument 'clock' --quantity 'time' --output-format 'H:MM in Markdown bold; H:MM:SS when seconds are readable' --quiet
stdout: **12:00**
